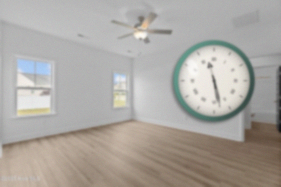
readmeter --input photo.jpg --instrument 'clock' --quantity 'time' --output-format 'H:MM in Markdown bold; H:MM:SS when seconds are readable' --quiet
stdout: **11:28**
